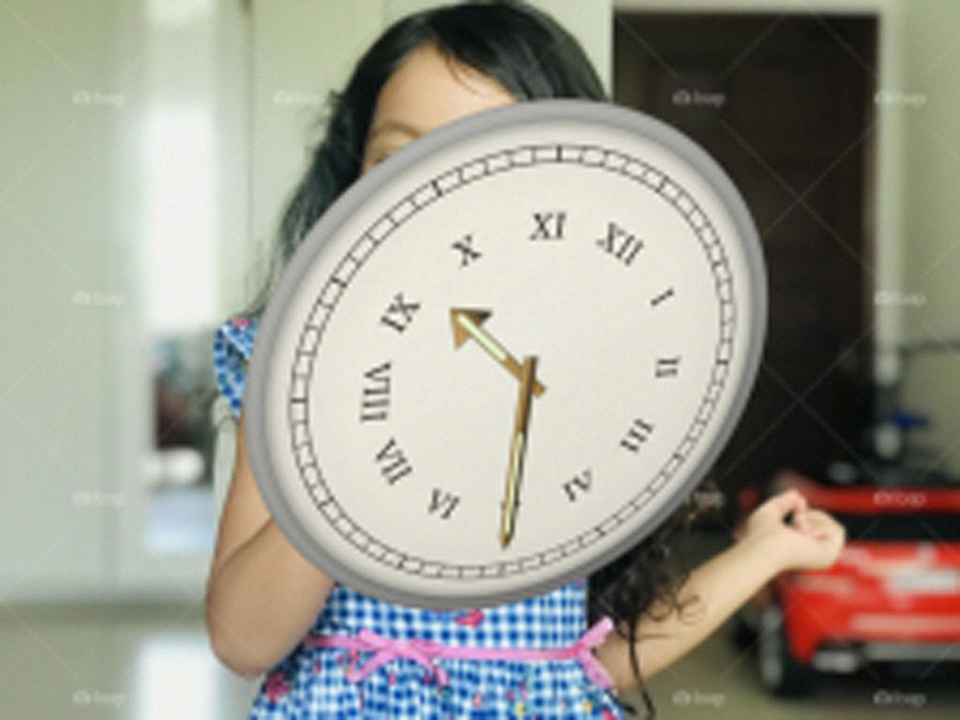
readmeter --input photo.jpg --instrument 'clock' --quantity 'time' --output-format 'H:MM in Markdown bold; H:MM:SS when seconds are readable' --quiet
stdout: **9:25**
